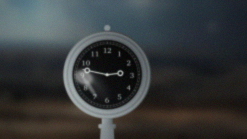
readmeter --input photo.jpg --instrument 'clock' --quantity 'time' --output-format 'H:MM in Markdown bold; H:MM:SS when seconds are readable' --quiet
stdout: **2:47**
